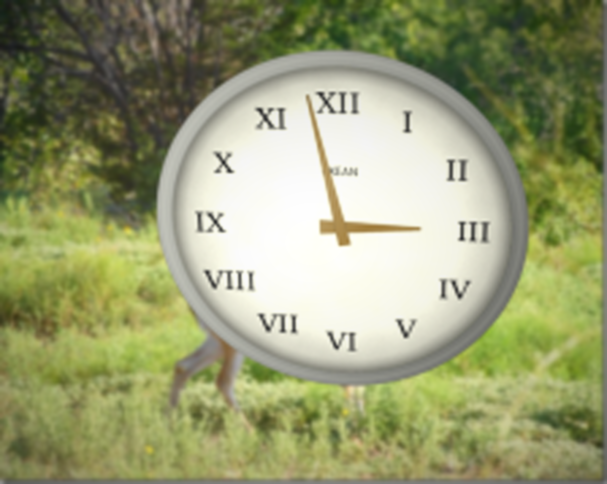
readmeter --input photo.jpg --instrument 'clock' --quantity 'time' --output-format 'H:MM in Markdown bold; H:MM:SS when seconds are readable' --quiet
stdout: **2:58**
